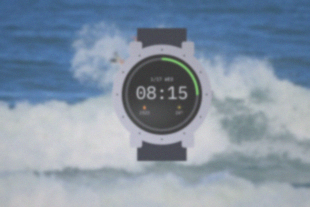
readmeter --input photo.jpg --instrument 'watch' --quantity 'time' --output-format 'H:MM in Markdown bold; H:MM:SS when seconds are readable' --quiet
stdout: **8:15**
